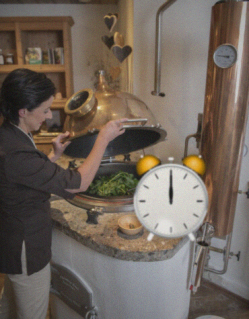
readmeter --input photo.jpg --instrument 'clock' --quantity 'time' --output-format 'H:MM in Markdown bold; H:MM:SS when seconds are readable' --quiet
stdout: **12:00**
